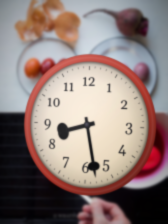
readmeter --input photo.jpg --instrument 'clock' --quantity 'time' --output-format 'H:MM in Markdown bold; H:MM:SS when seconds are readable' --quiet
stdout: **8:28**
